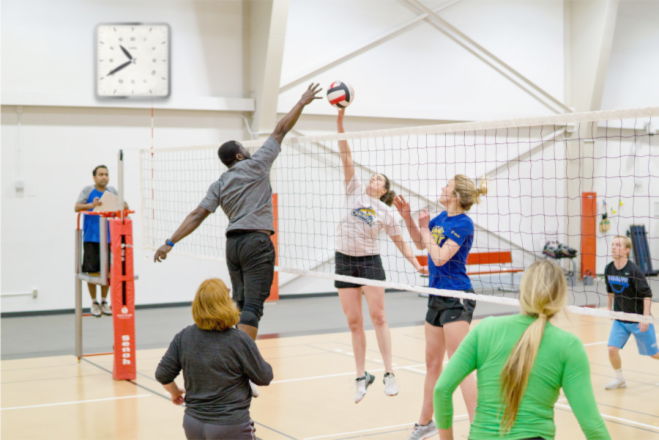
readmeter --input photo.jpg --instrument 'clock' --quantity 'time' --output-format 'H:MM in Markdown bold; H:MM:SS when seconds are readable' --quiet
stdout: **10:40**
